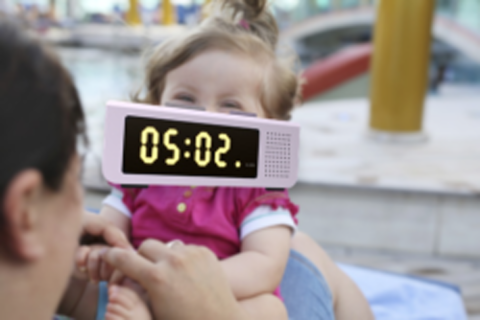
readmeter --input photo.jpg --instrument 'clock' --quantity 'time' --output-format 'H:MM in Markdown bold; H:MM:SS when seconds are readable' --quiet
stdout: **5:02**
